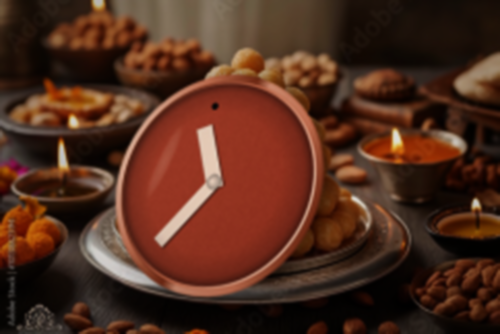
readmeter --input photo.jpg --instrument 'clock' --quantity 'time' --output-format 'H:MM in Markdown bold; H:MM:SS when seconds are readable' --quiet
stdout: **11:38**
